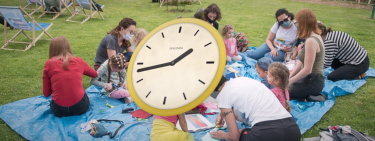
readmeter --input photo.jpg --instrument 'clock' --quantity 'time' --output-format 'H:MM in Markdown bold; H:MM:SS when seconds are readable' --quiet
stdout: **1:43**
